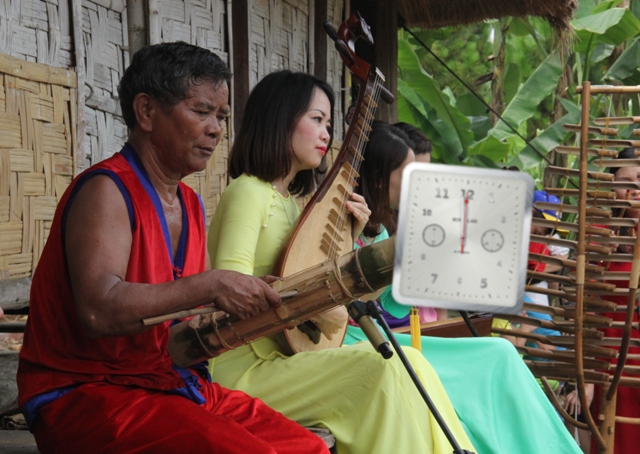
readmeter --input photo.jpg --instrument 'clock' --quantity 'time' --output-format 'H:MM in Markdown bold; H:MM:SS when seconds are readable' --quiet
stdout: **11:59**
